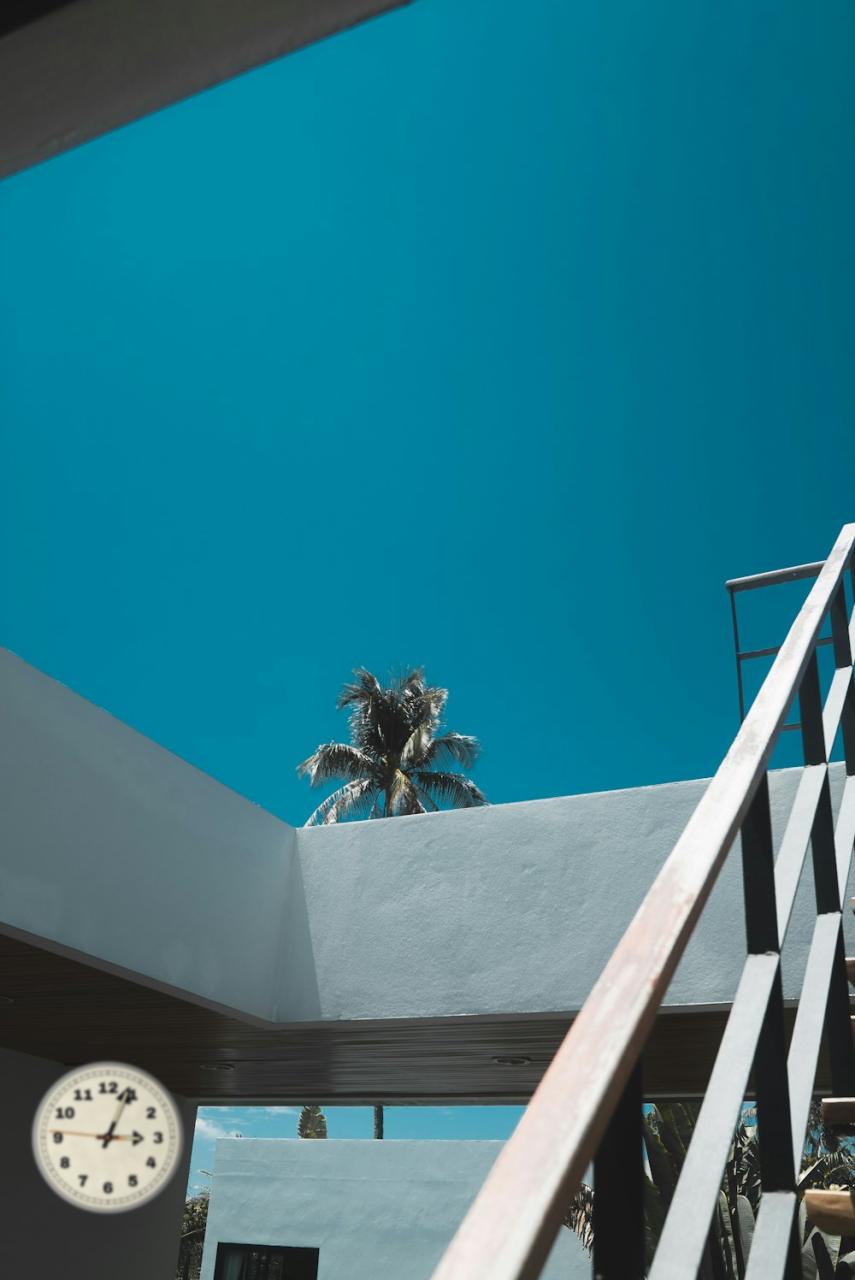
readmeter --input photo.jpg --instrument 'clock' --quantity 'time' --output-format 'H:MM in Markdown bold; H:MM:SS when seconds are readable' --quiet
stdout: **3:03:46**
